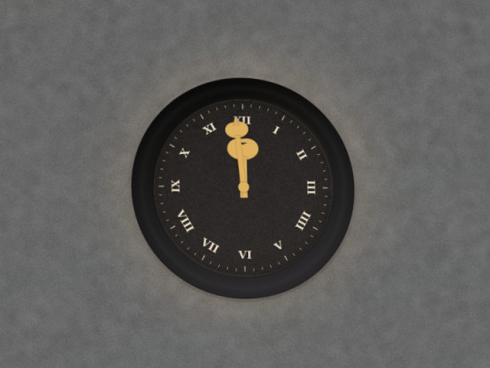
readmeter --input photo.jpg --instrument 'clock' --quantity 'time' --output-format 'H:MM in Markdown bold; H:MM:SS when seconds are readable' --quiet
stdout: **11:59**
